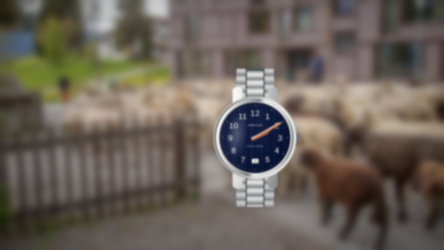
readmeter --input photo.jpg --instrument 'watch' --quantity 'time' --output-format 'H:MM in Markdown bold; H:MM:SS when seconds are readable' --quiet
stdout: **2:10**
